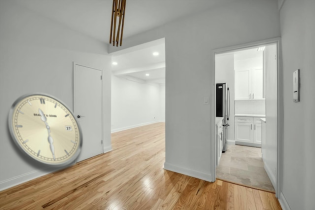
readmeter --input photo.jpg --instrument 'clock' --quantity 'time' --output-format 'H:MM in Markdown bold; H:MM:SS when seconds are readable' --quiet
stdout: **11:30**
